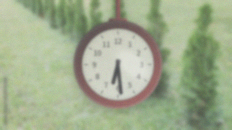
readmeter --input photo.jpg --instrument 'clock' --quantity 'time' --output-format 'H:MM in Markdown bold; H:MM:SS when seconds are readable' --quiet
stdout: **6:29**
